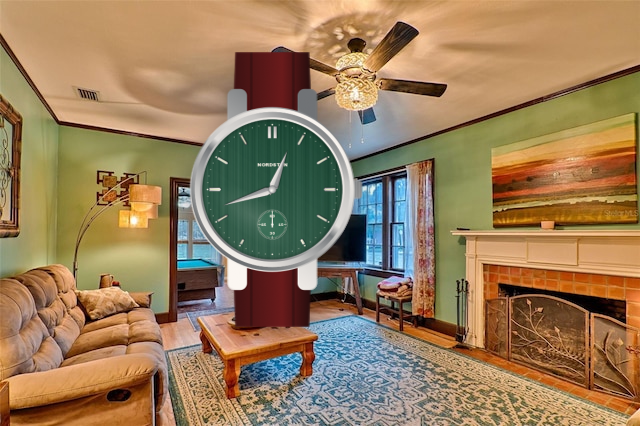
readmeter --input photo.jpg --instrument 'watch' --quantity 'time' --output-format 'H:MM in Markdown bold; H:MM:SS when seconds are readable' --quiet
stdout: **12:42**
